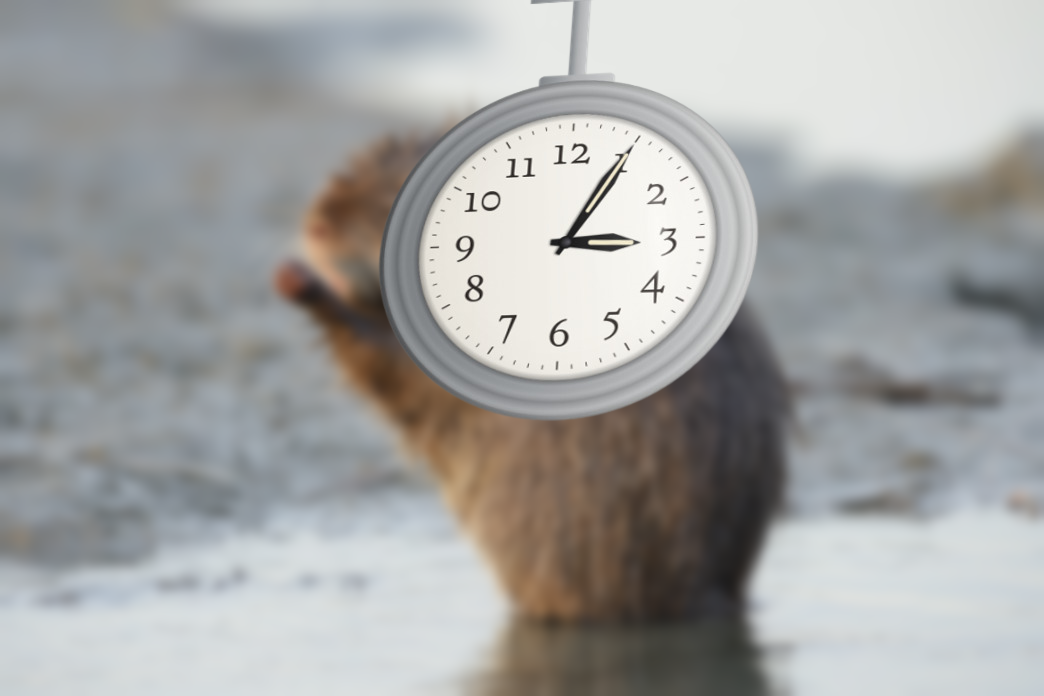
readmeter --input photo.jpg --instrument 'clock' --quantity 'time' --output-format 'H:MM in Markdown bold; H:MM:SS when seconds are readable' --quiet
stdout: **3:05**
